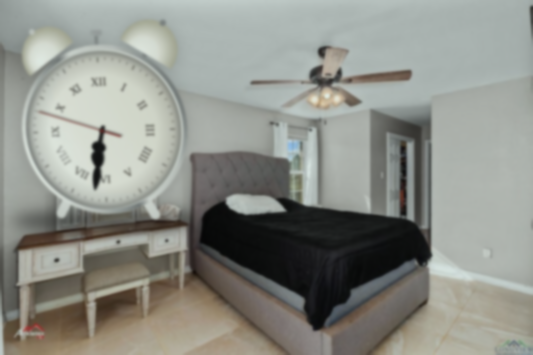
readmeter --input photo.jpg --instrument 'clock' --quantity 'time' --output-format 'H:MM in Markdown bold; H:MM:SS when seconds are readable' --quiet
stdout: **6:31:48**
